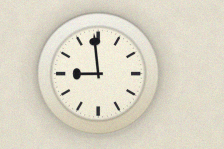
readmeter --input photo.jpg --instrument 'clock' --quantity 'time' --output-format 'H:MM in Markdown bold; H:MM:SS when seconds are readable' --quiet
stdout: **8:59**
